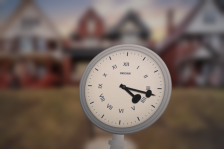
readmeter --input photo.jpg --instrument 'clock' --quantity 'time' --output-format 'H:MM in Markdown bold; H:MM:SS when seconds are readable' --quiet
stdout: **4:17**
